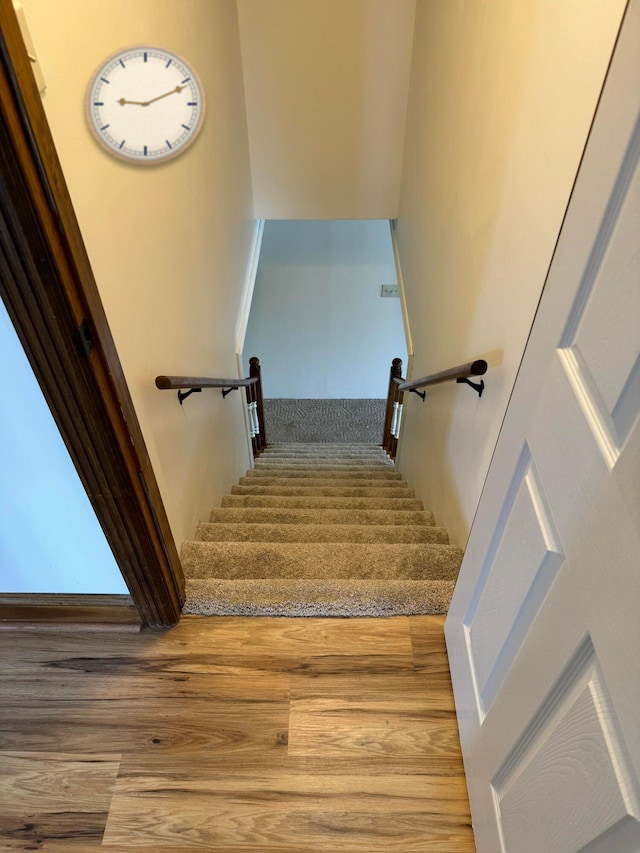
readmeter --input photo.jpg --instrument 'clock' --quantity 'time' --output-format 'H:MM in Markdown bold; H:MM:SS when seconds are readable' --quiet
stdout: **9:11**
